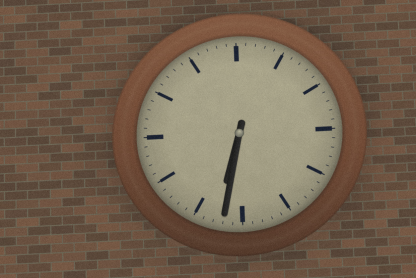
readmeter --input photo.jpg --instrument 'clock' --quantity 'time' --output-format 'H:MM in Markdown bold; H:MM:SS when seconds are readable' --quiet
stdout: **6:32**
